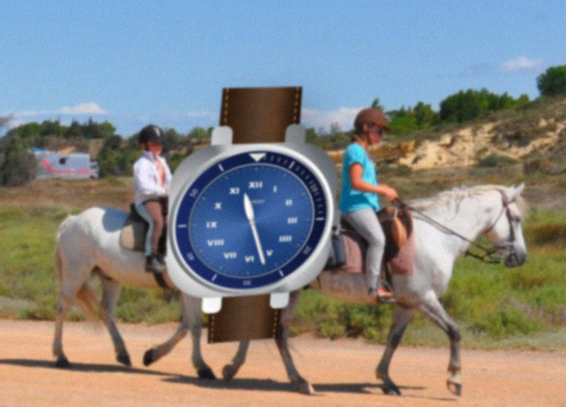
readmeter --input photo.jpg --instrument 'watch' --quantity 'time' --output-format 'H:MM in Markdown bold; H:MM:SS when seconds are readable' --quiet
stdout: **11:27**
